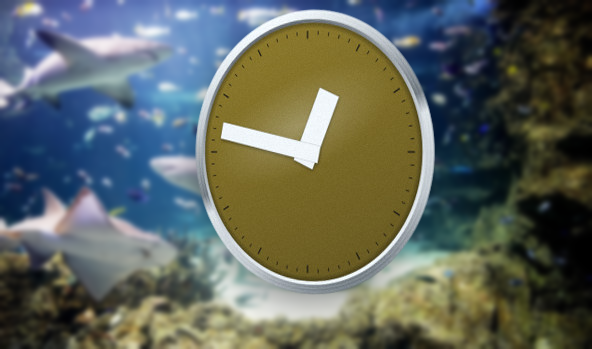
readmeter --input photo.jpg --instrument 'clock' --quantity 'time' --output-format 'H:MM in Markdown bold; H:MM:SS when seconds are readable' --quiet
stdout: **12:47**
